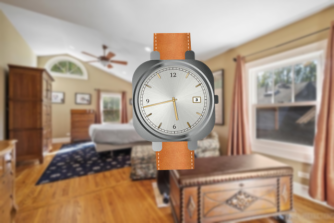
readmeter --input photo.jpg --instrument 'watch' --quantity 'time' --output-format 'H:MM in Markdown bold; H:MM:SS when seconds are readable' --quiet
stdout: **5:43**
